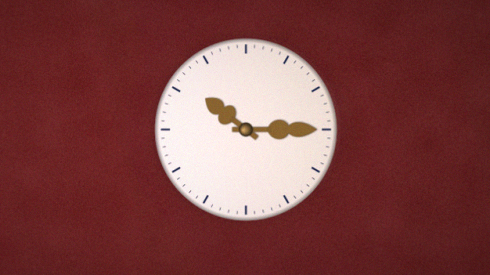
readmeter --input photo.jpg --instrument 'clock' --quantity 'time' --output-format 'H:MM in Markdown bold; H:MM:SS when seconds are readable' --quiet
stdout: **10:15**
